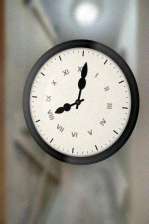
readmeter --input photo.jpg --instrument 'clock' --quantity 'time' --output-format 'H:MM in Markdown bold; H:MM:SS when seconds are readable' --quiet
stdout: **8:01**
